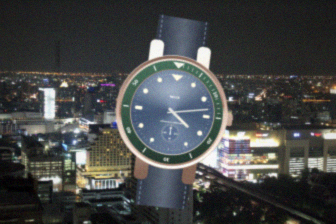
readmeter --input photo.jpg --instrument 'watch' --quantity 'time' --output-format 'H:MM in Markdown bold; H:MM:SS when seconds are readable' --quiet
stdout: **4:13**
